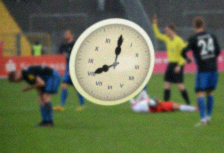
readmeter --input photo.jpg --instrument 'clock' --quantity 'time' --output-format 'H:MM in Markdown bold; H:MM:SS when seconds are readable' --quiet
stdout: **8:00**
